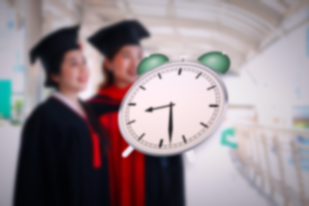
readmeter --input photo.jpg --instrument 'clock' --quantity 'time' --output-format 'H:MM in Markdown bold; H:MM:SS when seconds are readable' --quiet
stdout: **8:28**
